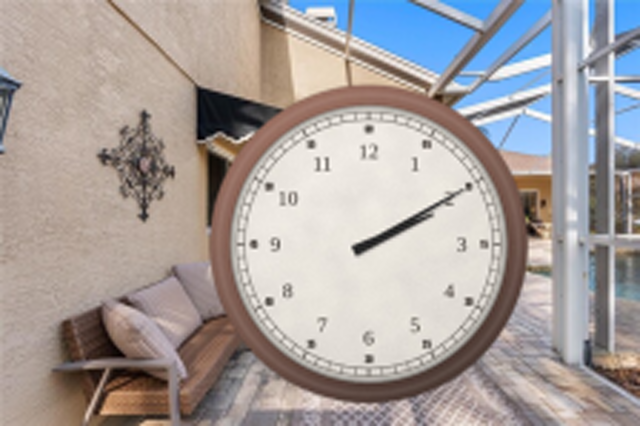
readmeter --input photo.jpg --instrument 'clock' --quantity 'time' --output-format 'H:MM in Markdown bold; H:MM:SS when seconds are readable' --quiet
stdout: **2:10**
